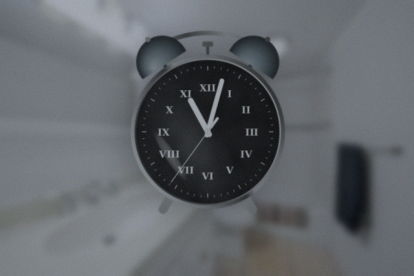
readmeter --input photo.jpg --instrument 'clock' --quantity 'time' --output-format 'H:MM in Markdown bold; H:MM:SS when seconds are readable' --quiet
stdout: **11:02:36**
